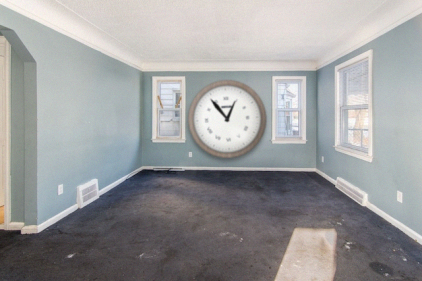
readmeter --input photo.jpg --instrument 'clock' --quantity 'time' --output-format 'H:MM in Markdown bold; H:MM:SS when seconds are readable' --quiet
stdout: **12:54**
